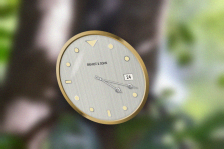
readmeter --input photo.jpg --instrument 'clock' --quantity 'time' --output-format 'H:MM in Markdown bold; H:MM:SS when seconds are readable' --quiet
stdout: **4:18**
